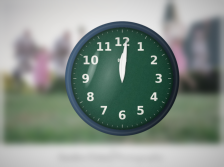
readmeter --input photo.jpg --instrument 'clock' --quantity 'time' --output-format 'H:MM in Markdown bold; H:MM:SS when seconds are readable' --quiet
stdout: **12:01**
